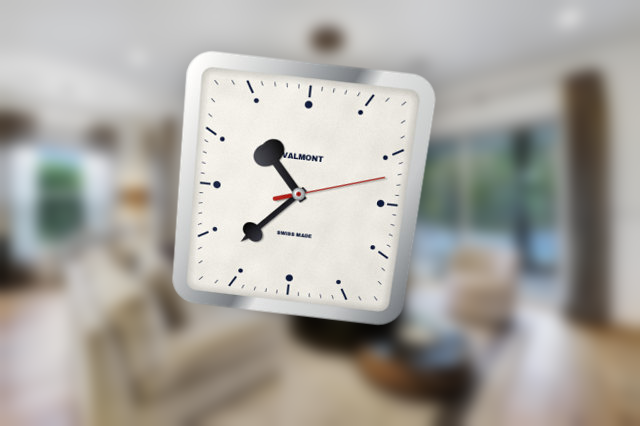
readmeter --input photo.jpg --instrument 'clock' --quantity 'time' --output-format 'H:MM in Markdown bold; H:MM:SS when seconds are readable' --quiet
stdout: **10:37:12**
